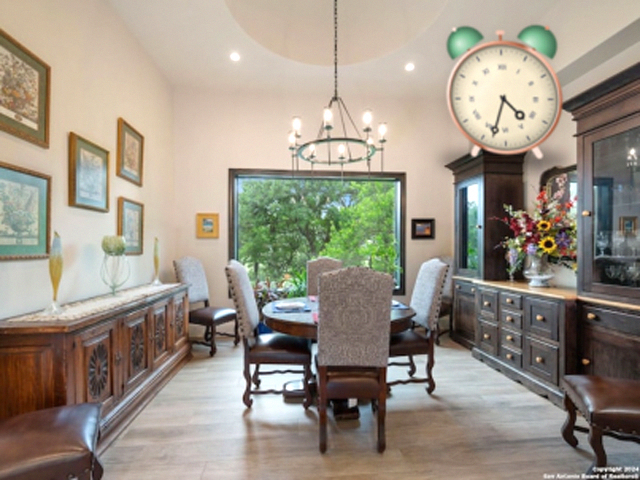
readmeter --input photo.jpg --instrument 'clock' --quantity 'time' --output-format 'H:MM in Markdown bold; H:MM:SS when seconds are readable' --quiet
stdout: **4:33**
